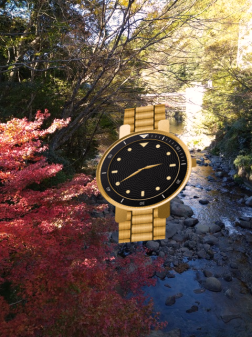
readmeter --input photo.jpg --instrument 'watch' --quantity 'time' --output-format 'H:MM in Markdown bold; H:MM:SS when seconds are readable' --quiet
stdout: **2:40**
